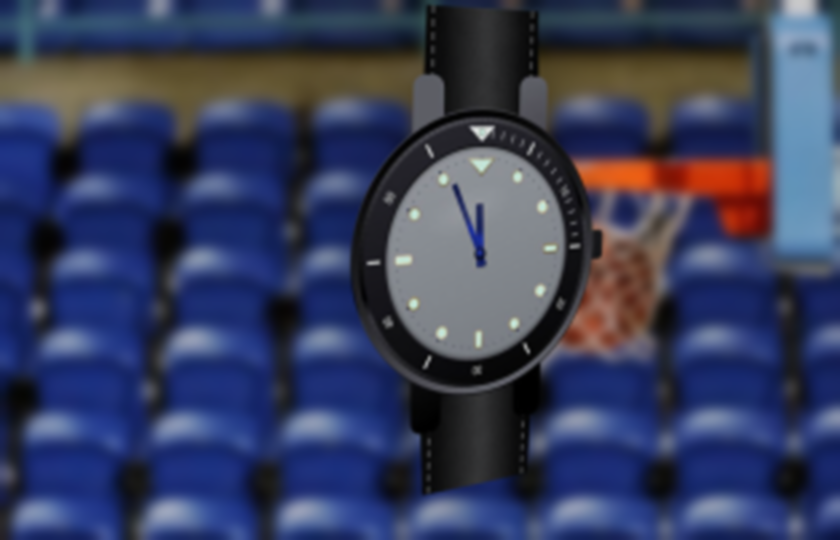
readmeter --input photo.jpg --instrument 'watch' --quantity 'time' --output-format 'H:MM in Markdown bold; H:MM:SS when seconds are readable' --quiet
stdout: **11:56**
